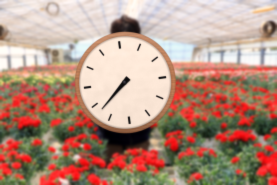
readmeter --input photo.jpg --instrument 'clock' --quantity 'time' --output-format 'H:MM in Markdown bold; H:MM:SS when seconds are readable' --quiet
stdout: **7:38**
